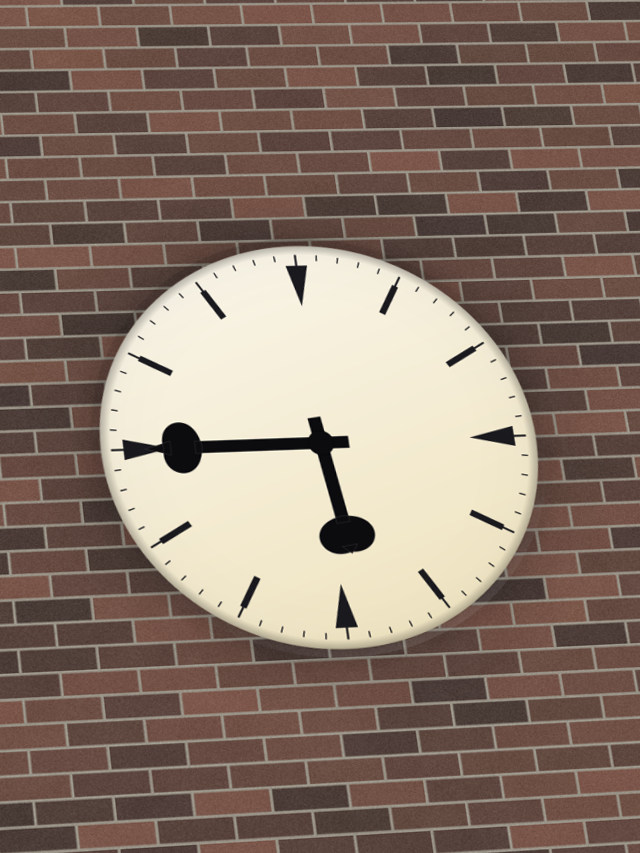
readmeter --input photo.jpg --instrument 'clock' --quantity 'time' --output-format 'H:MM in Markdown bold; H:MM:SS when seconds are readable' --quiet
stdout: **5:45**
